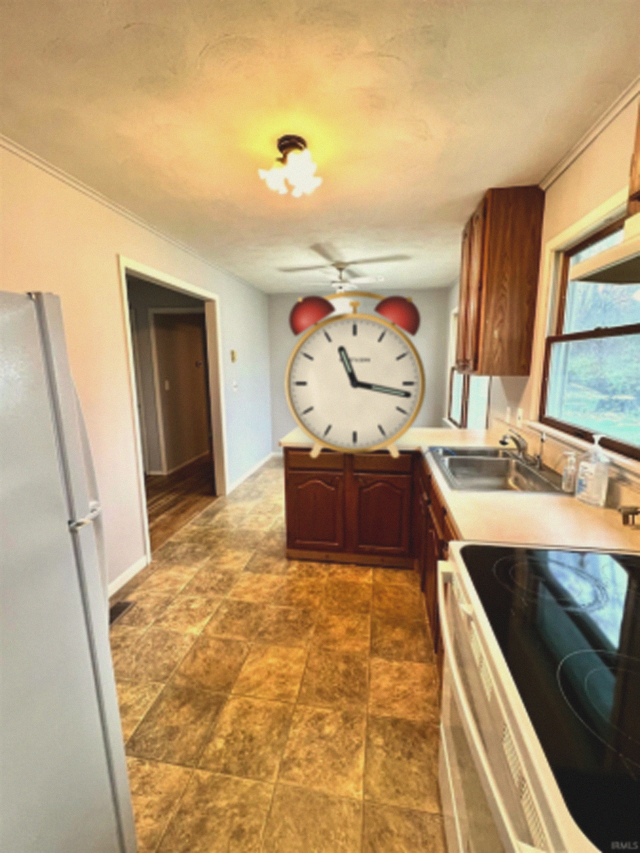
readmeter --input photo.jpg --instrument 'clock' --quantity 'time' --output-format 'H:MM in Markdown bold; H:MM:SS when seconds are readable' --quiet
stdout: **11:17**
